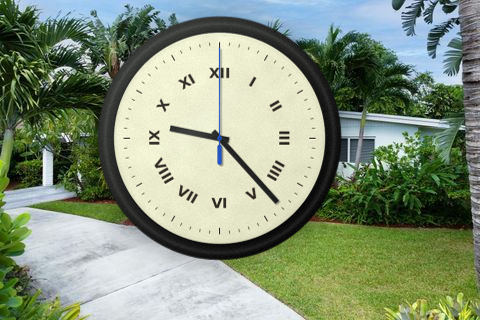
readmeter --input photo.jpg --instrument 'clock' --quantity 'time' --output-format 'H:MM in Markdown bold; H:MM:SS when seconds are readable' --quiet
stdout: **9:23:00**
